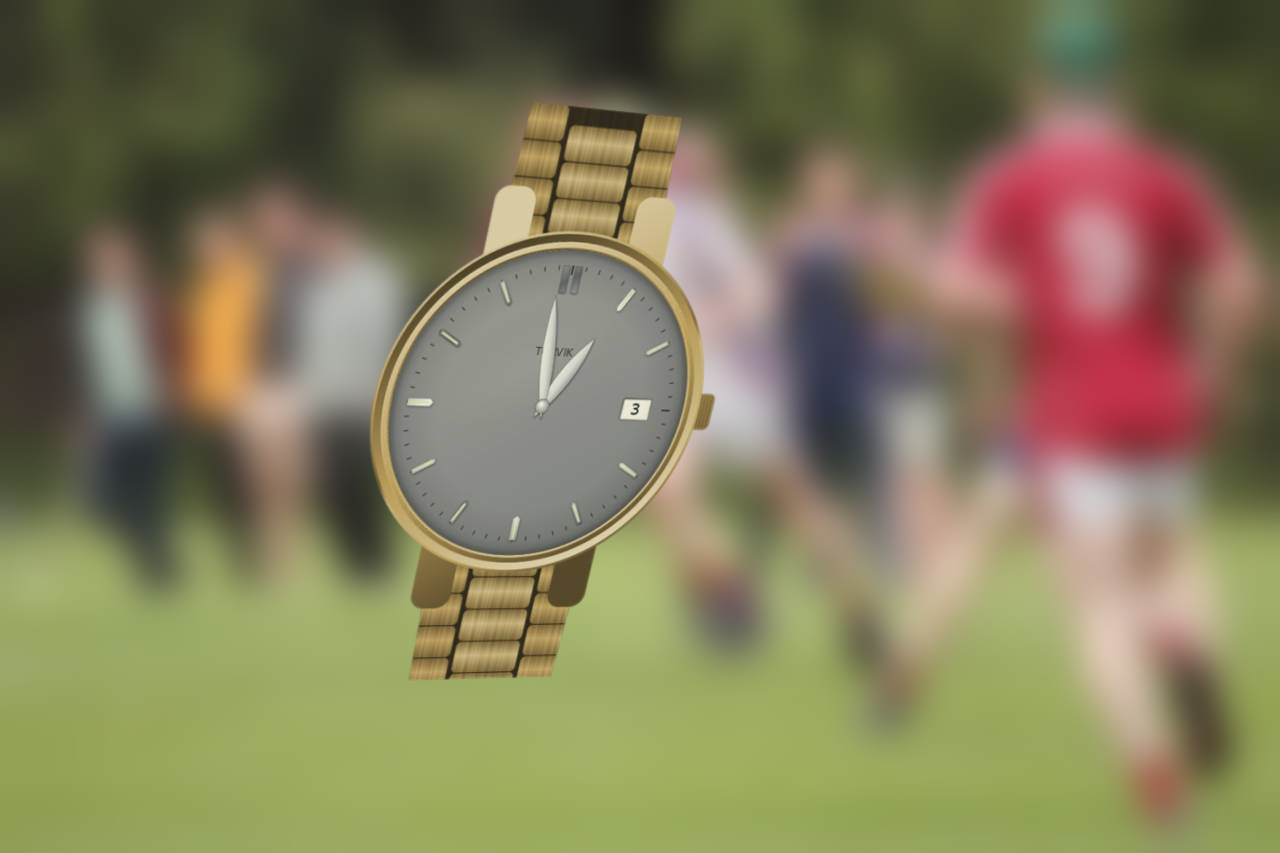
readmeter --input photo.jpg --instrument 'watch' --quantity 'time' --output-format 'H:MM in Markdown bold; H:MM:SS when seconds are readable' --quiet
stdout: **12:59**
